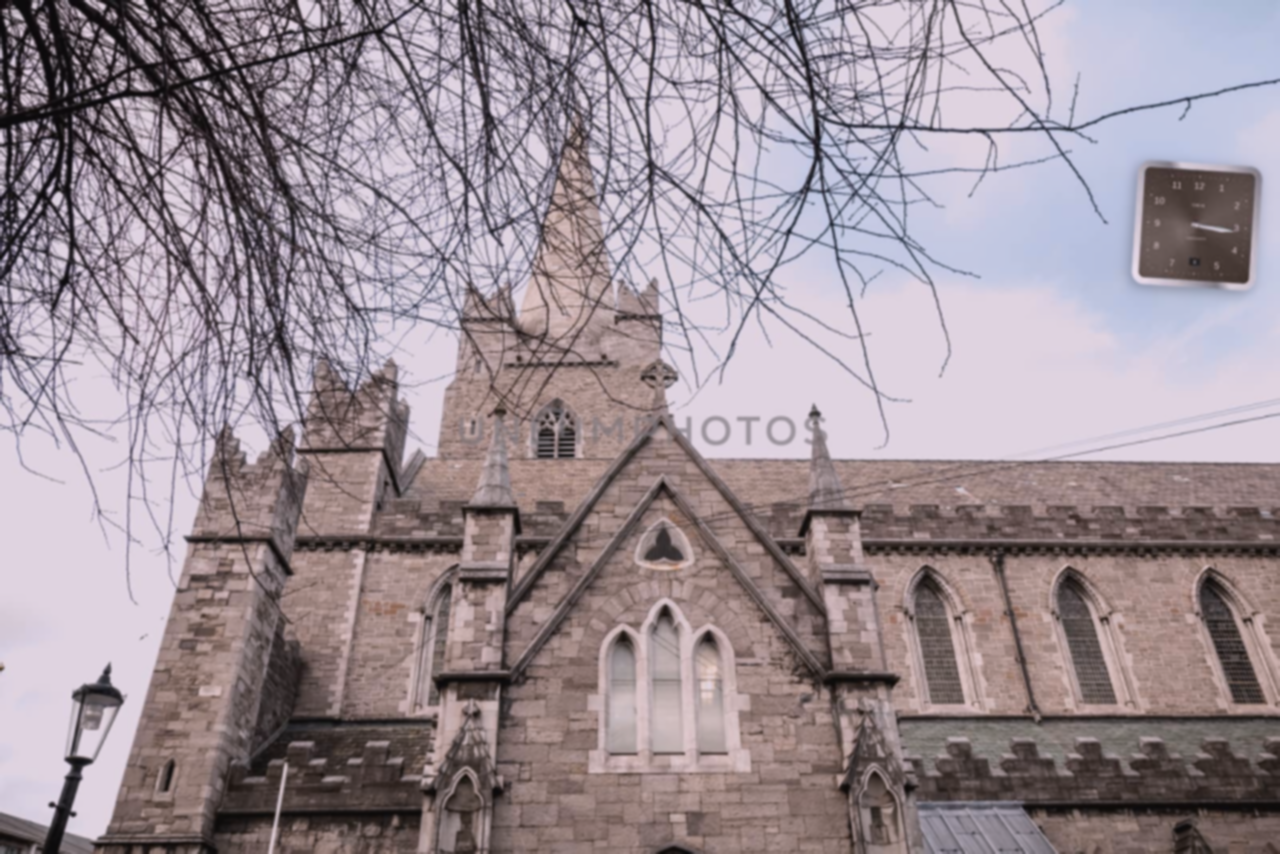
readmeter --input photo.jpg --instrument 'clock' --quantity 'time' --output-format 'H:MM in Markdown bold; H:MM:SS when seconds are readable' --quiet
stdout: **3:16**
